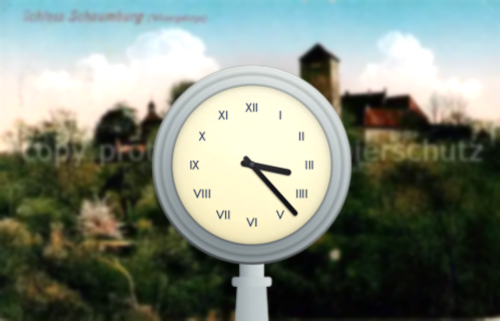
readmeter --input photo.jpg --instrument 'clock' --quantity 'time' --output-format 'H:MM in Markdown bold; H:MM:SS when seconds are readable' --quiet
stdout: **3:23**
